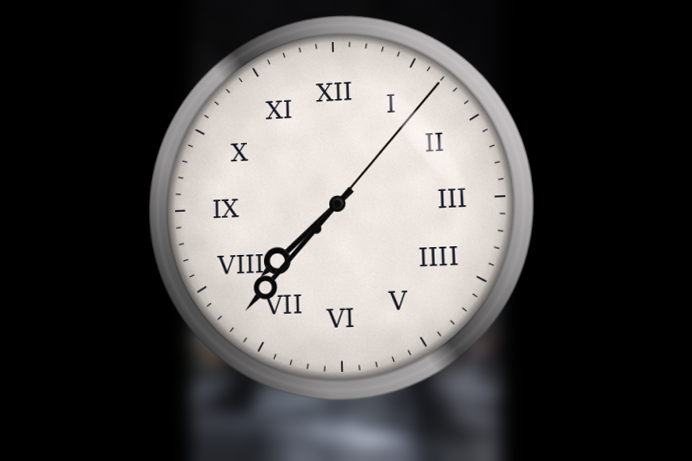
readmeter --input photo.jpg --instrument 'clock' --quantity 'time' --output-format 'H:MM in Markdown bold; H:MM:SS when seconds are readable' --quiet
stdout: **7:37:07**
